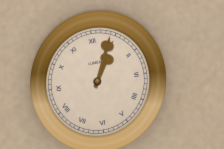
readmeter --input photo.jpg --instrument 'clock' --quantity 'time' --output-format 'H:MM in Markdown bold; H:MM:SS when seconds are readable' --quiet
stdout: **1:04**
